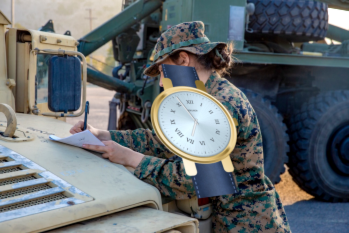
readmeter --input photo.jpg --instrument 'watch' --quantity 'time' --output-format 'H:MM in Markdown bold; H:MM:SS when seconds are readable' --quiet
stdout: **6:56**
